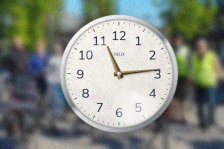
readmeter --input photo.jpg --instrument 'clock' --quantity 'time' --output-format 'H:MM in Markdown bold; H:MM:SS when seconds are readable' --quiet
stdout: **11:14**
